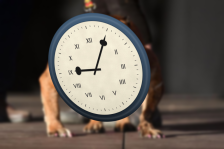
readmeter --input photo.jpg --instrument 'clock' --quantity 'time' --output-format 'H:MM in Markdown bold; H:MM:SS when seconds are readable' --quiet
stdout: **9:05**
